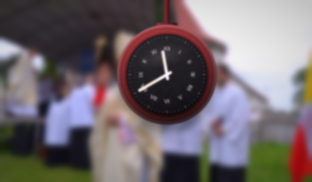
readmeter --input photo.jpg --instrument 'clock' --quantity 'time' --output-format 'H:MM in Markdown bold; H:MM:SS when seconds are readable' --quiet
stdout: **11:40**
